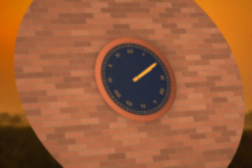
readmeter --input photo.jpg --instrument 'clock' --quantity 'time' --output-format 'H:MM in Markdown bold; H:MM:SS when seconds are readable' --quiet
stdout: **2:10**
